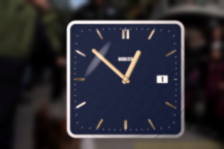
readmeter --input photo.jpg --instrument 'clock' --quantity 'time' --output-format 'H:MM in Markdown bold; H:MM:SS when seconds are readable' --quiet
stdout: **12:52**
